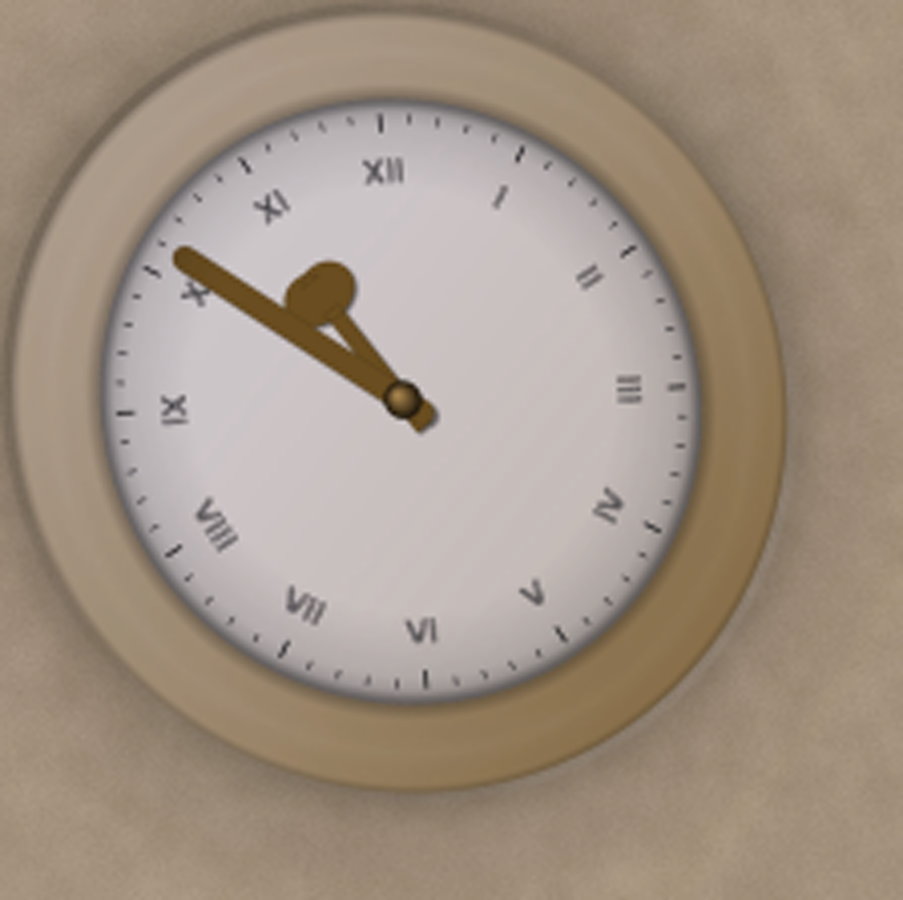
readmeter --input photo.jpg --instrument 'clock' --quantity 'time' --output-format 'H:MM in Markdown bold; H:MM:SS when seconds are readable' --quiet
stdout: **10:51**
